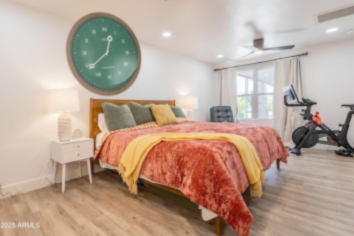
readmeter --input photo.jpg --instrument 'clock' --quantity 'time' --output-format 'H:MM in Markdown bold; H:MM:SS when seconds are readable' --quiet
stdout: **12:39**
